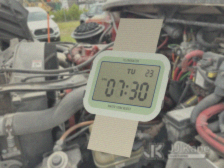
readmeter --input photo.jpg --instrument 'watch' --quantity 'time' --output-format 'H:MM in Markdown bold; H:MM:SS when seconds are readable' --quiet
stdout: **7:30**
